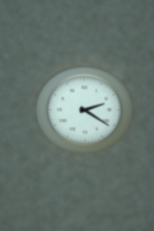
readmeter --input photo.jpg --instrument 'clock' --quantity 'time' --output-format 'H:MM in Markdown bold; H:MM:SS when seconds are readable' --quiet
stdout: **2:21**
